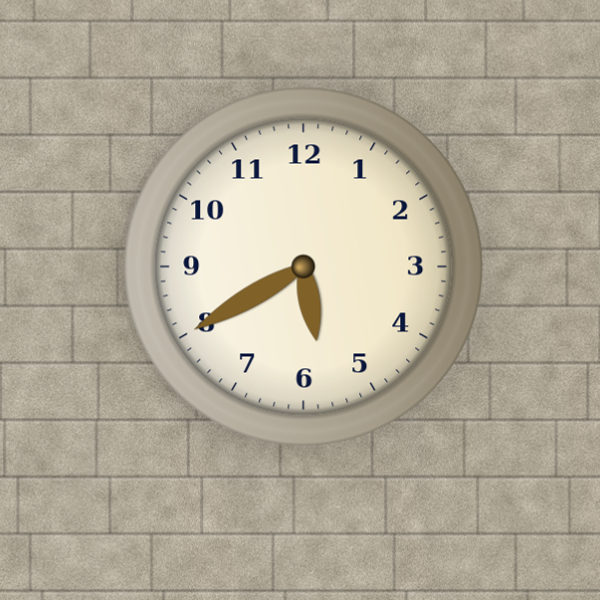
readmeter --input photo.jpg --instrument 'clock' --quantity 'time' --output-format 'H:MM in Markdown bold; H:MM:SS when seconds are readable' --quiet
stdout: **5:40**
